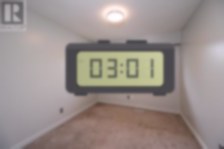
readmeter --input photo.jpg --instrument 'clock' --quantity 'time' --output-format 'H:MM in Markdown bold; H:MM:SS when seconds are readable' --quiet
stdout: **3:01**
